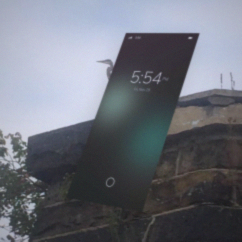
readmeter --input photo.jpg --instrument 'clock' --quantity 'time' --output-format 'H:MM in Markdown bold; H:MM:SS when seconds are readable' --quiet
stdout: **5:54**
